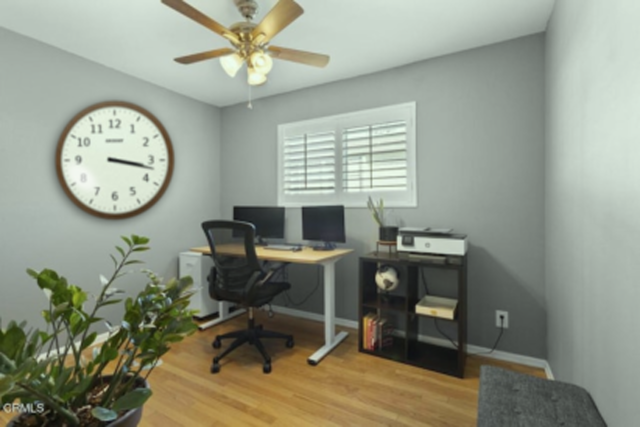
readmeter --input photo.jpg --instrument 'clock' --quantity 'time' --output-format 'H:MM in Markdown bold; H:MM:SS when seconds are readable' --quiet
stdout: **3:17**
